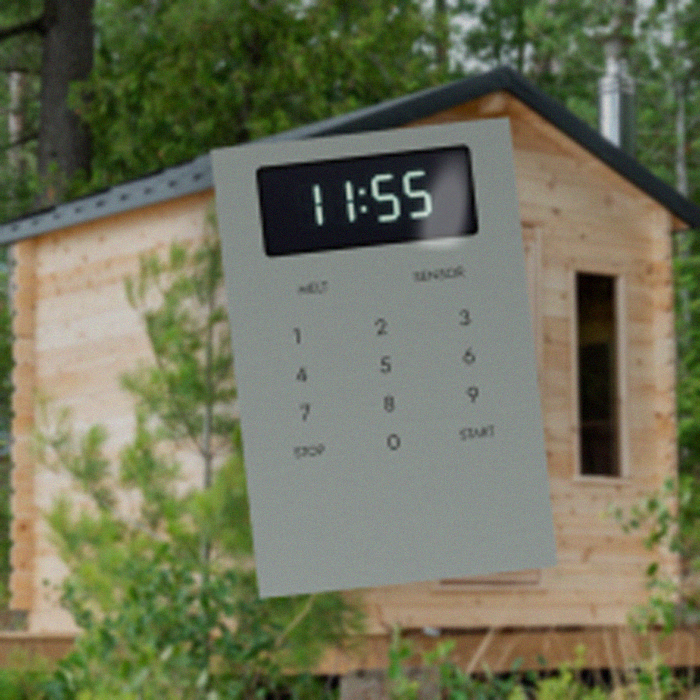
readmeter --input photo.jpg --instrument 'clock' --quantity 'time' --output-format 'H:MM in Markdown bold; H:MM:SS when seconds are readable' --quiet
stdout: **11:55**
